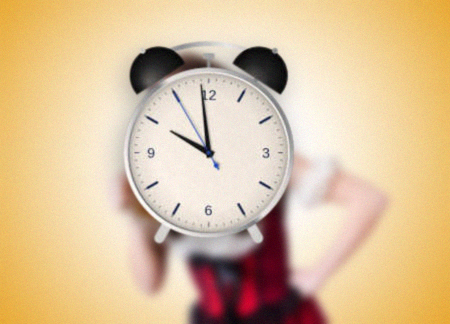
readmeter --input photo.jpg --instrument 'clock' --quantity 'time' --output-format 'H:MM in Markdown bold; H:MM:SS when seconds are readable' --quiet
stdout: **9:58:55**
